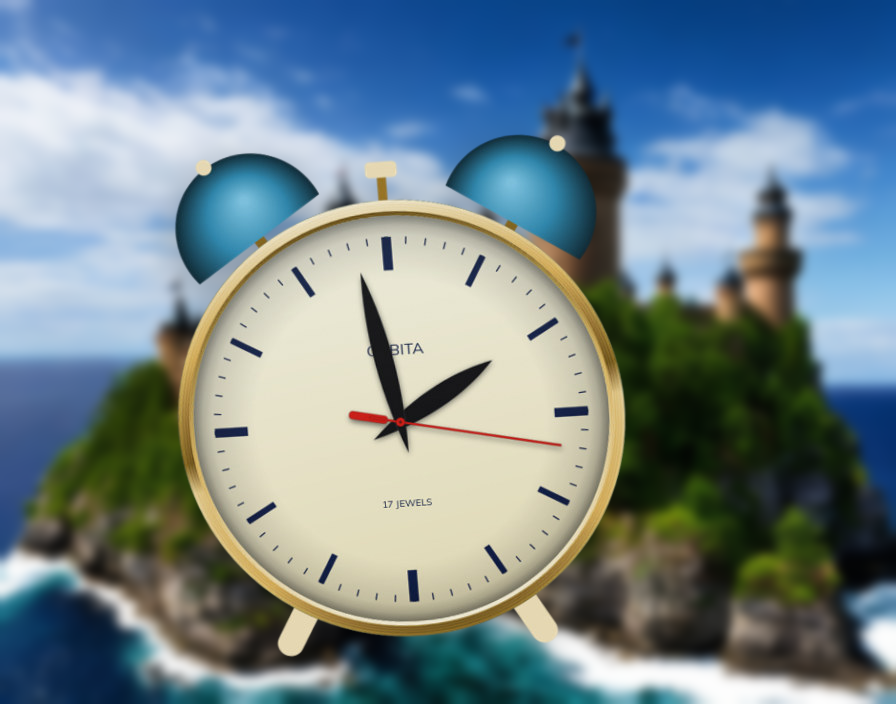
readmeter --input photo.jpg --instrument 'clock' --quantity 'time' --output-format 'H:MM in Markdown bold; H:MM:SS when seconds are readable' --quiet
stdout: **1:58:17**
